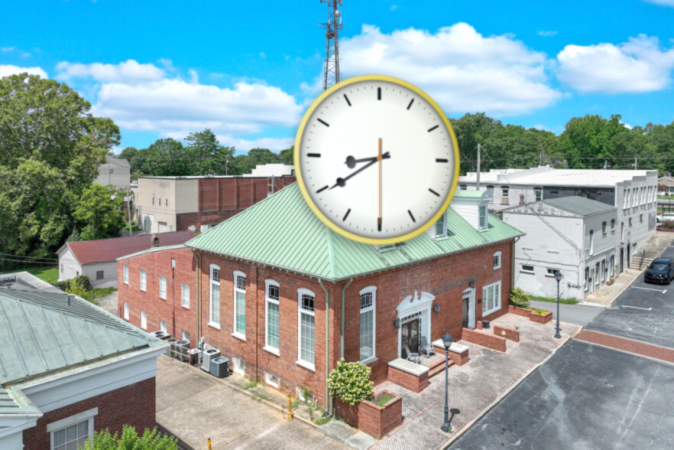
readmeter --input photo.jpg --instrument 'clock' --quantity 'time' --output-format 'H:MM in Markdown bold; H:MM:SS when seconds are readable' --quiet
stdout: **8:39:30**
